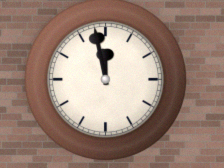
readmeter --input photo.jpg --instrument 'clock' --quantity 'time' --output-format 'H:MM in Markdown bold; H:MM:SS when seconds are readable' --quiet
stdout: **11:58**
